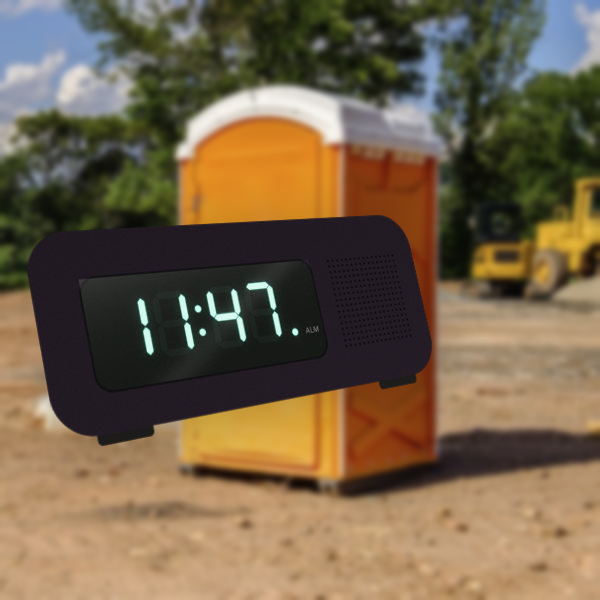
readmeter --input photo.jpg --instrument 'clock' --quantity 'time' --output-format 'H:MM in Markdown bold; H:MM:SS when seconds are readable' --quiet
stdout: **11:47**
